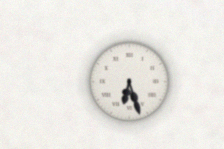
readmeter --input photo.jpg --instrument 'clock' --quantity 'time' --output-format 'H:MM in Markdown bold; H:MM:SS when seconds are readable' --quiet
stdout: **6:27**
